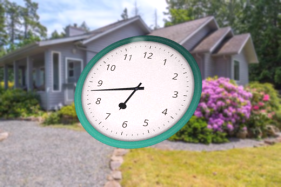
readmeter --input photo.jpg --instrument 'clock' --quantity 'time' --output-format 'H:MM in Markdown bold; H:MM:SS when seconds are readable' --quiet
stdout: **6:43**
